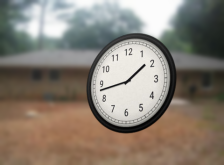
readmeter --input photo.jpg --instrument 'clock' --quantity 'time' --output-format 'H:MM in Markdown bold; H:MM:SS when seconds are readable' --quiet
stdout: **1:43**
